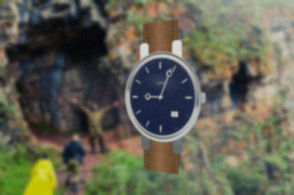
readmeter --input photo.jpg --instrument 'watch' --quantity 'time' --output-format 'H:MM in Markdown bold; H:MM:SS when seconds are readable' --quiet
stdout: **9:04**
